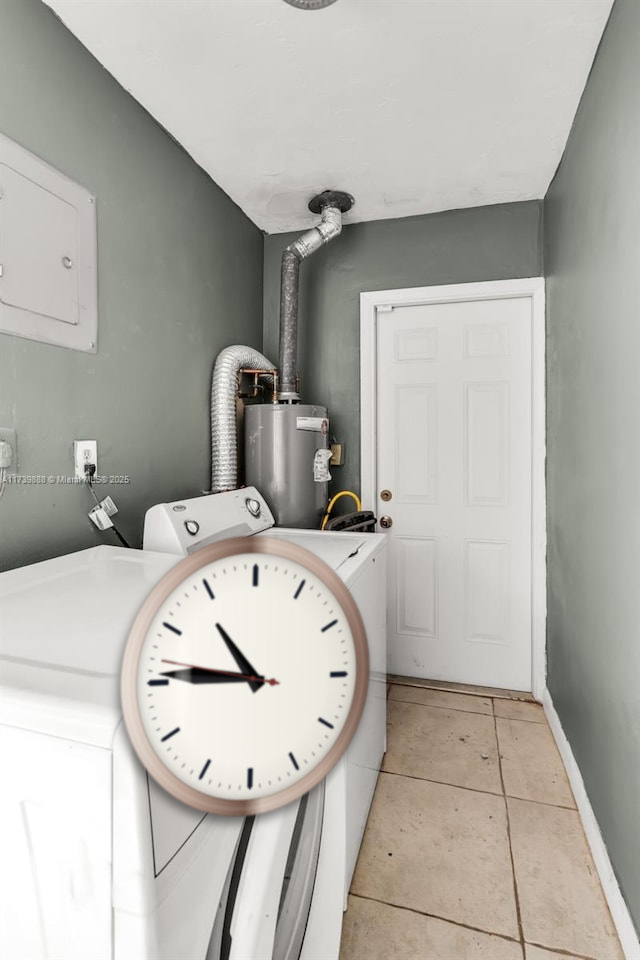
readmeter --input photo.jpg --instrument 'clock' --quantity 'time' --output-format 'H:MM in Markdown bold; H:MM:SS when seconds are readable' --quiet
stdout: **10:45:47**
